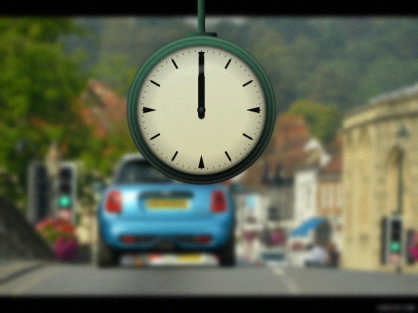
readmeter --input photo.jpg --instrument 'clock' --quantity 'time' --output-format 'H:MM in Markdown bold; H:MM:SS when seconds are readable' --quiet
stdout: **12:00**
